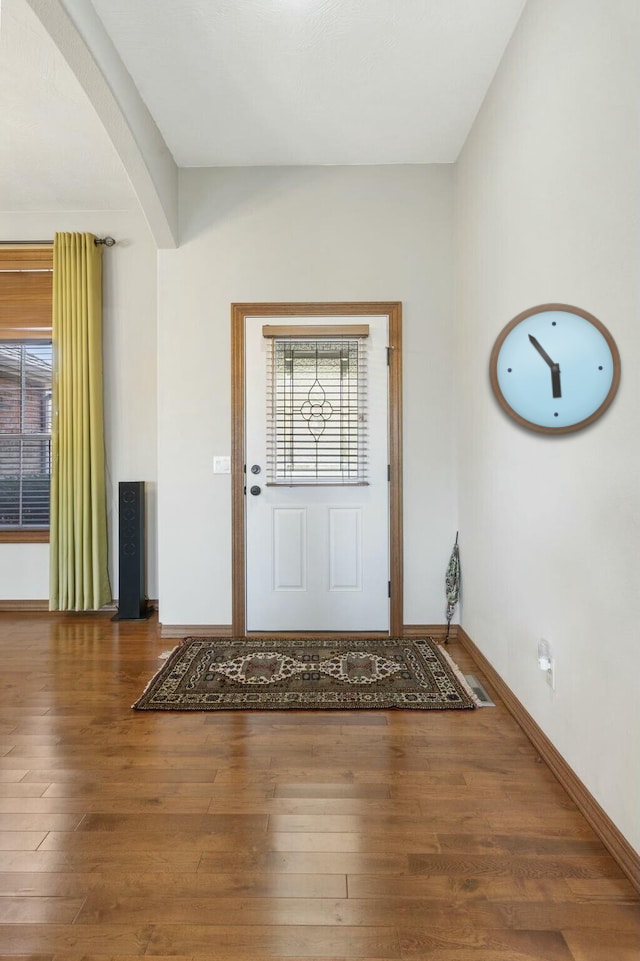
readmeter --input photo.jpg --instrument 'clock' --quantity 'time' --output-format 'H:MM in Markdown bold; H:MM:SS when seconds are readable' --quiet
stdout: **5:54**
